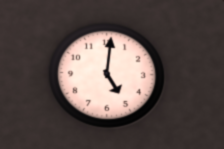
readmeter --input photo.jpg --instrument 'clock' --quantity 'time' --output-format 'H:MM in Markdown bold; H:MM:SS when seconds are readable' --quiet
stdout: **5:01**
